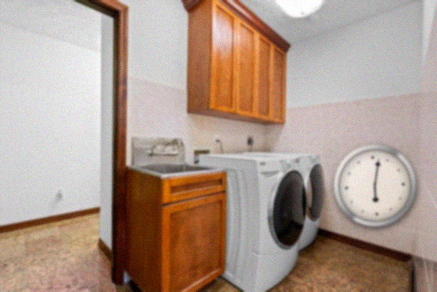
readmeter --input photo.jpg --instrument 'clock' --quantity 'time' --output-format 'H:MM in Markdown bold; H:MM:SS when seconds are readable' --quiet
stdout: **6:02**
